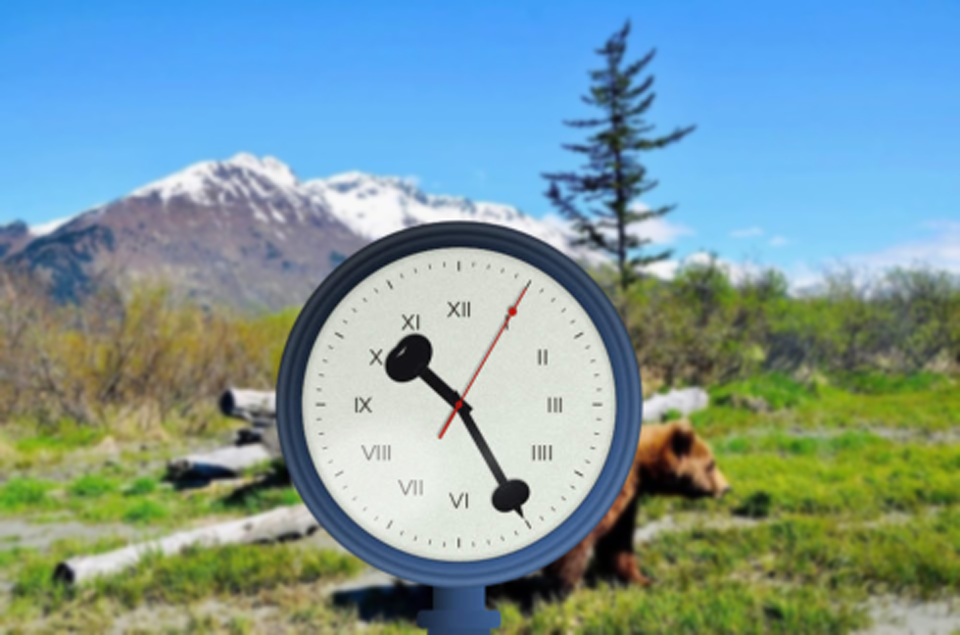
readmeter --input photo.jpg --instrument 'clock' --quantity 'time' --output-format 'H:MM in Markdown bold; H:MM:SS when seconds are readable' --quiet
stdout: **10:25:05**
